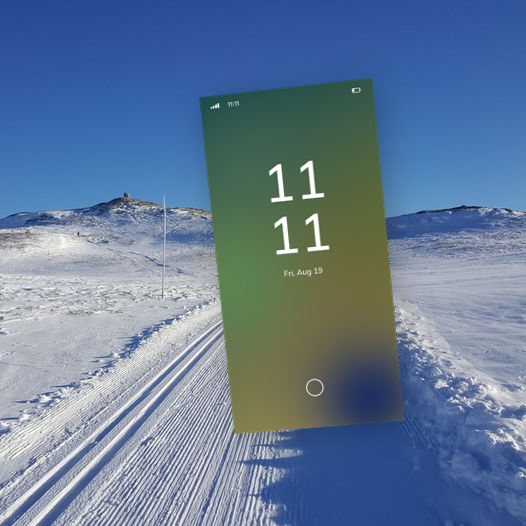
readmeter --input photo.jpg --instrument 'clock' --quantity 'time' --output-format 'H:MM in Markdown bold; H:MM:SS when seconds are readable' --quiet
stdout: **11:11**
